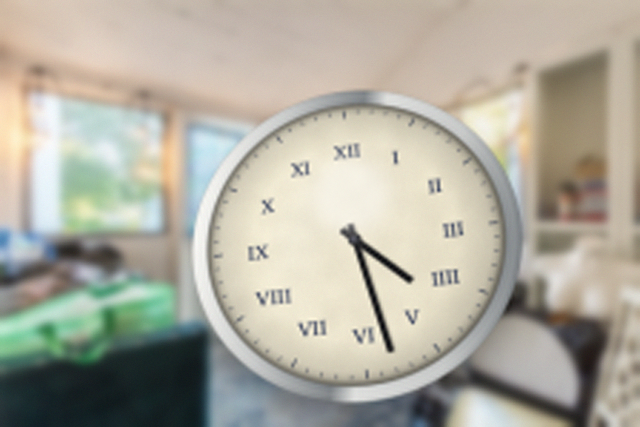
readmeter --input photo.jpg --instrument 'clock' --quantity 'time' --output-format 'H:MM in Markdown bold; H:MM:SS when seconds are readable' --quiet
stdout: **4:28**
